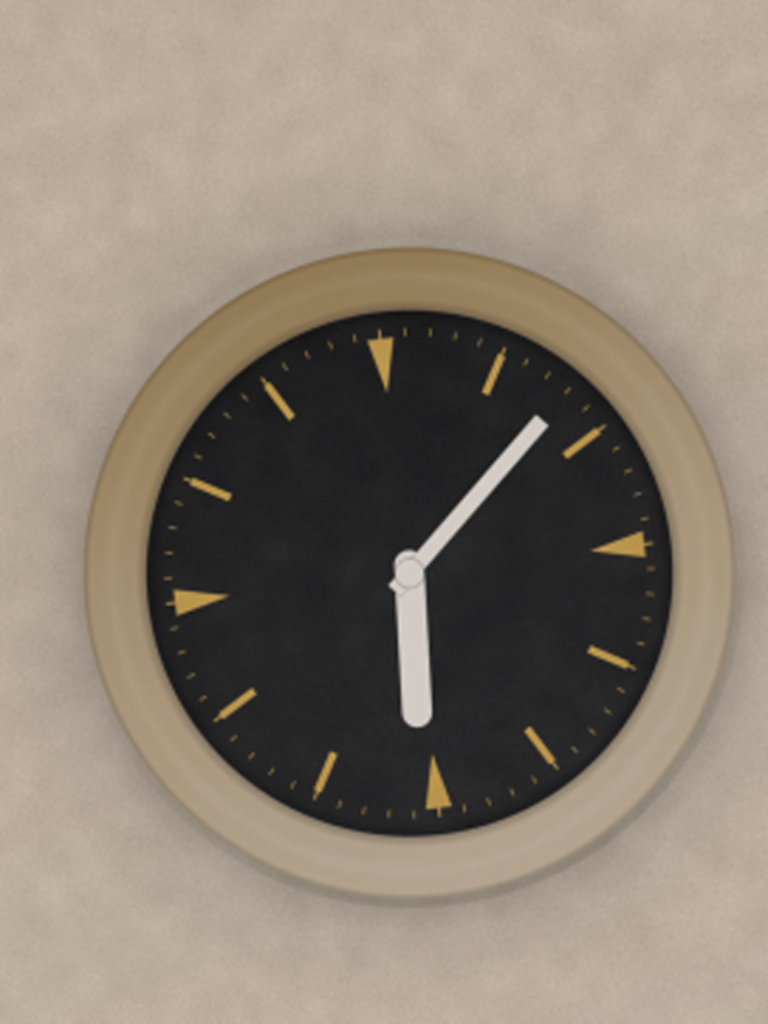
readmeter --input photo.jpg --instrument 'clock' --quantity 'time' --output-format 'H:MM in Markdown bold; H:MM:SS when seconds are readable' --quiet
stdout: **6:08**
